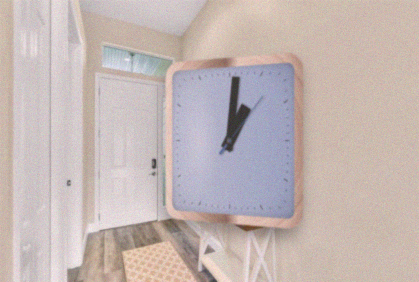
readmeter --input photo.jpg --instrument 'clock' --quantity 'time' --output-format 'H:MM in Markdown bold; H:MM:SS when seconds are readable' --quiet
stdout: **1:01:07**
